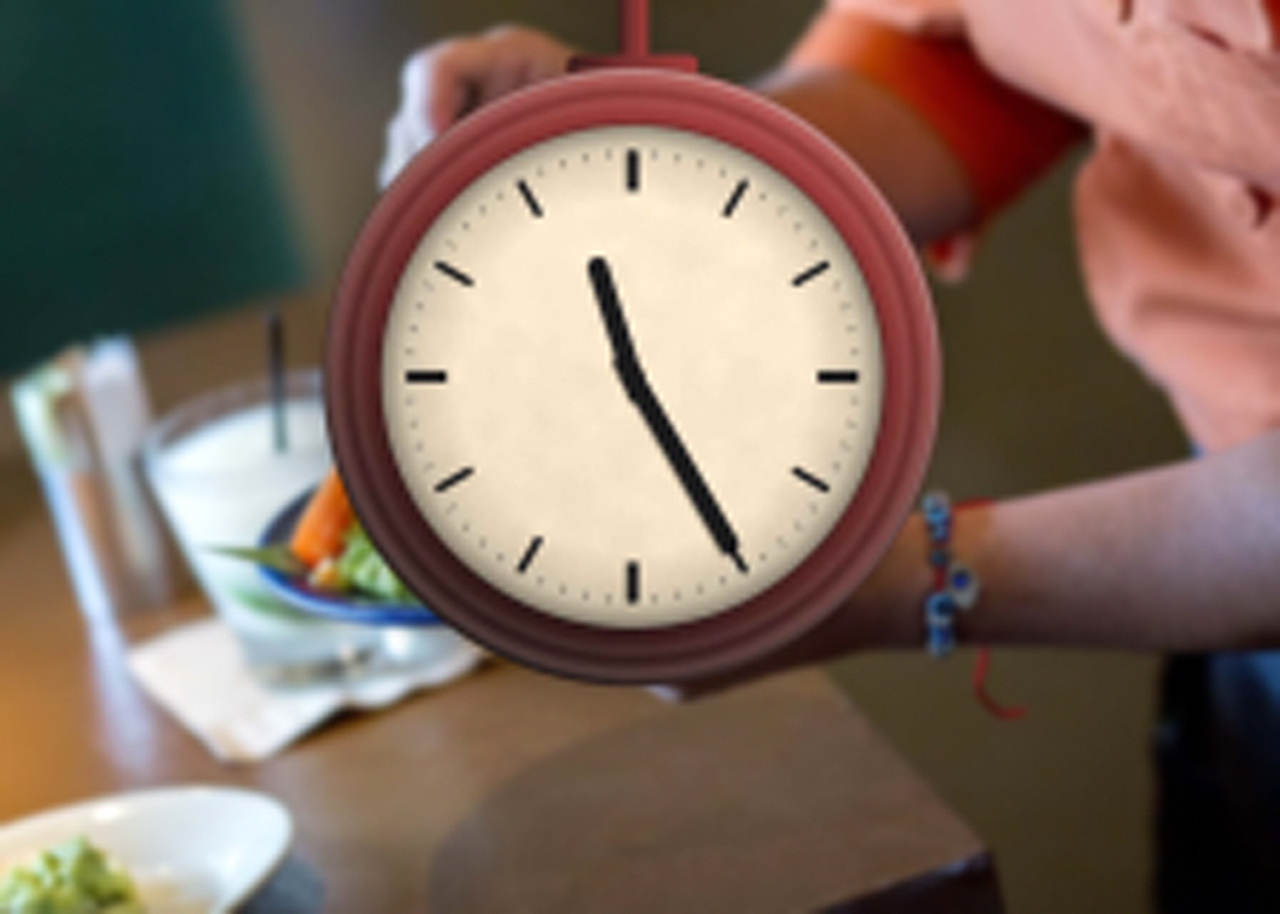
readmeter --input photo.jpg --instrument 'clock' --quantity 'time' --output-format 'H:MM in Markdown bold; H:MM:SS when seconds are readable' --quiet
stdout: **11:25**
